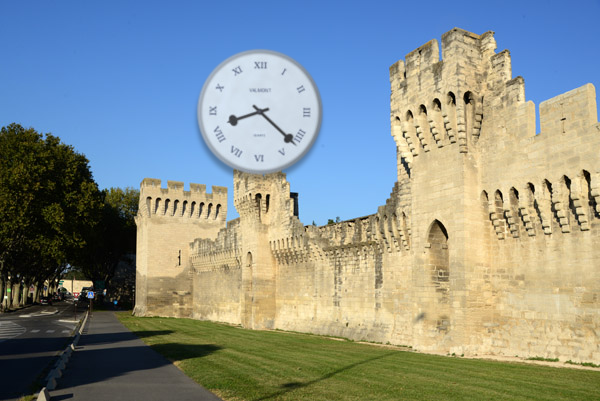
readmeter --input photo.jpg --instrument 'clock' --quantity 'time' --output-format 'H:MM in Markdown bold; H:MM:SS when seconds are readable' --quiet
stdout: **8:22**
